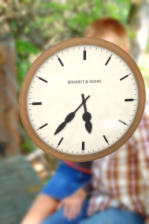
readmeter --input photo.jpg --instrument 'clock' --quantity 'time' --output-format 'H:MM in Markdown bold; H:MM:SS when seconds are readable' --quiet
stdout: **5:37**
